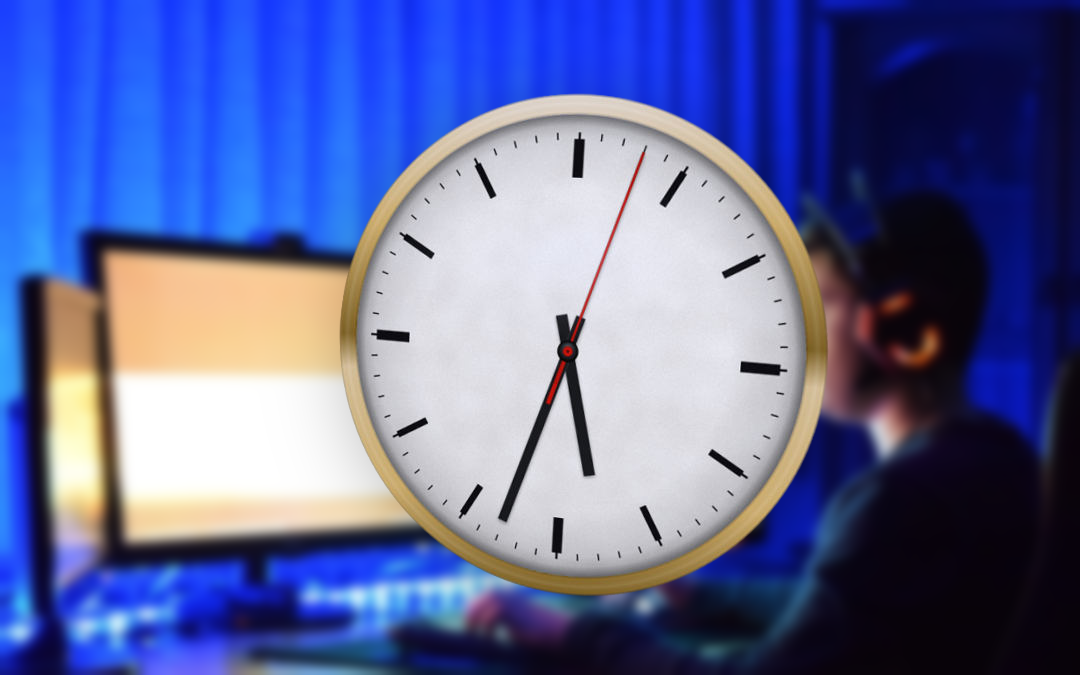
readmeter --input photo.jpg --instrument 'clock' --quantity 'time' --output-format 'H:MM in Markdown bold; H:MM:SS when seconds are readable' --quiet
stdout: **5:33:03**
